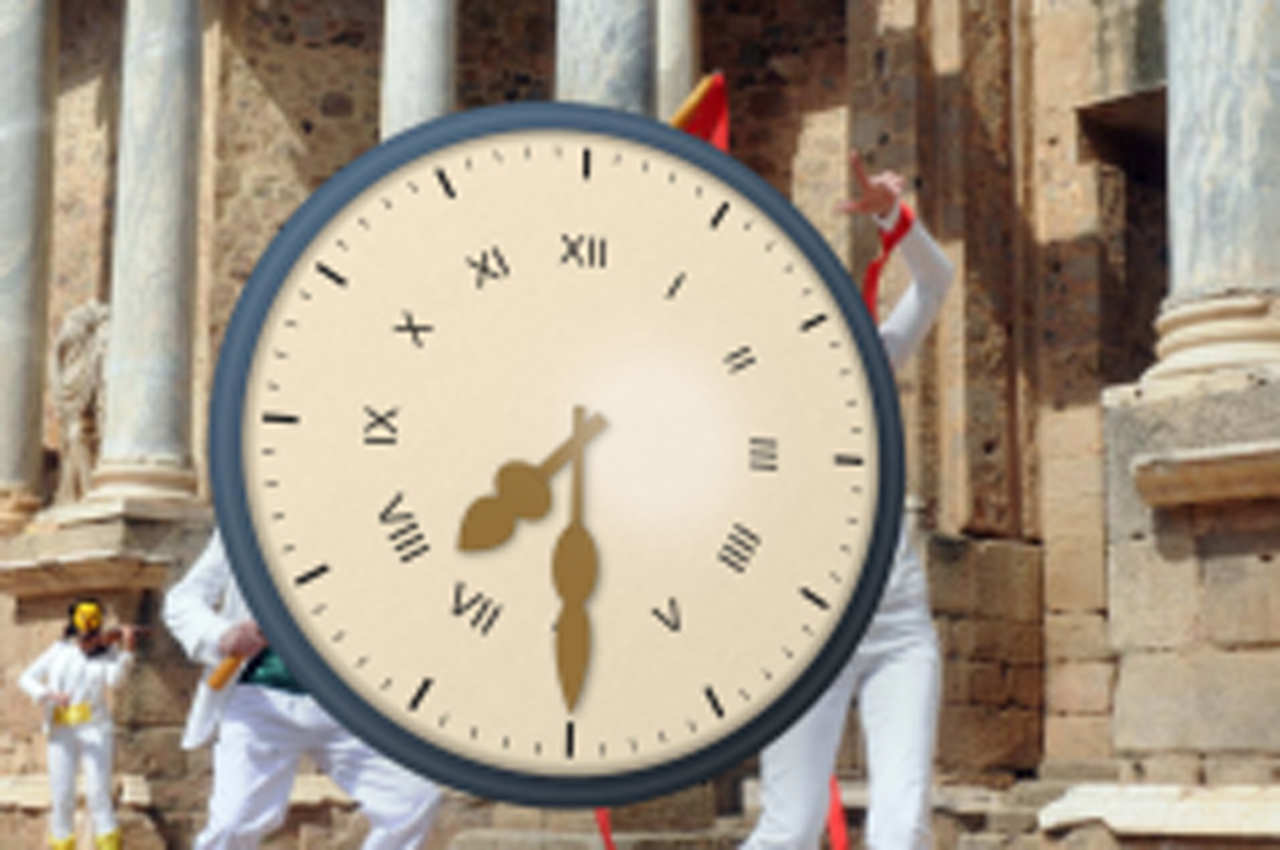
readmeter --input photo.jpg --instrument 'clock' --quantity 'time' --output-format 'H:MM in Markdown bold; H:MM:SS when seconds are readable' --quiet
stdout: **7:30**
